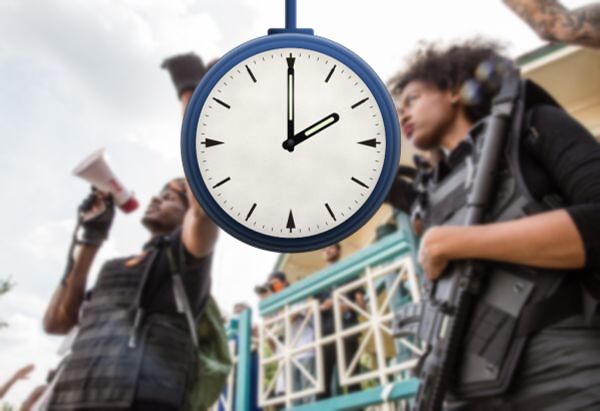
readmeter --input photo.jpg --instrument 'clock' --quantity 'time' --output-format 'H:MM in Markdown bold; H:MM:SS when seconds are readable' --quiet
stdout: **2:00**
